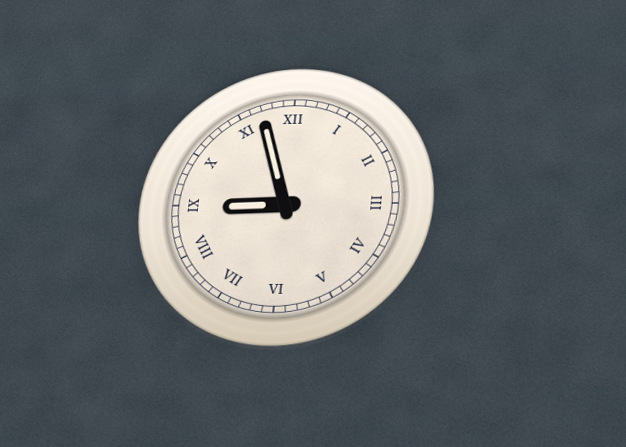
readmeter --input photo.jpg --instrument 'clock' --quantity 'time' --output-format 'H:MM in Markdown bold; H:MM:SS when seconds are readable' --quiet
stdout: **8:57**
